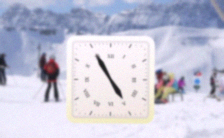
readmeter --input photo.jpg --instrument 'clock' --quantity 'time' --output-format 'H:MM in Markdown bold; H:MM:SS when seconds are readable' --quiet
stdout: **4:55**
